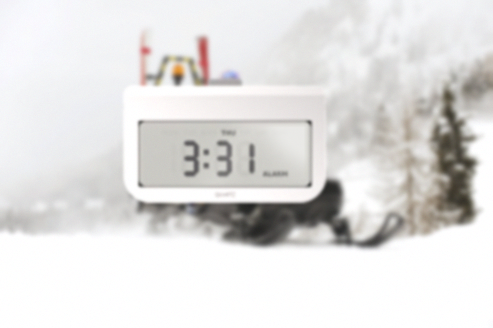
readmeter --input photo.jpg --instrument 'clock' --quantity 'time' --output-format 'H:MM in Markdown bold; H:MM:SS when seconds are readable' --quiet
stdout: **3:31**
